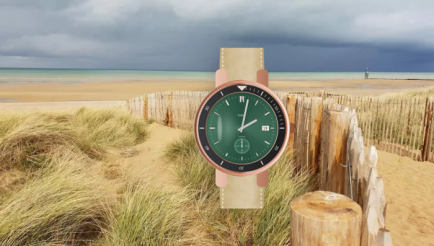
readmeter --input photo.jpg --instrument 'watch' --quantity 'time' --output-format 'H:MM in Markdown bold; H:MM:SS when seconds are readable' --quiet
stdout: **2:02**
